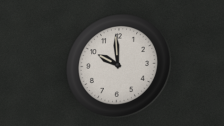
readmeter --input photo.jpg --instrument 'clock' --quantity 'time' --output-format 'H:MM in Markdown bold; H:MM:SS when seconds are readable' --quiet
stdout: **9:59**
